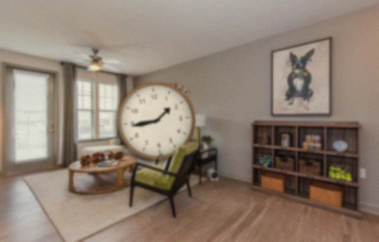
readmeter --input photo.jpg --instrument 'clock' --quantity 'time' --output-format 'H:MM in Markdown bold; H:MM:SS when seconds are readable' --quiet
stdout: **1:44**
